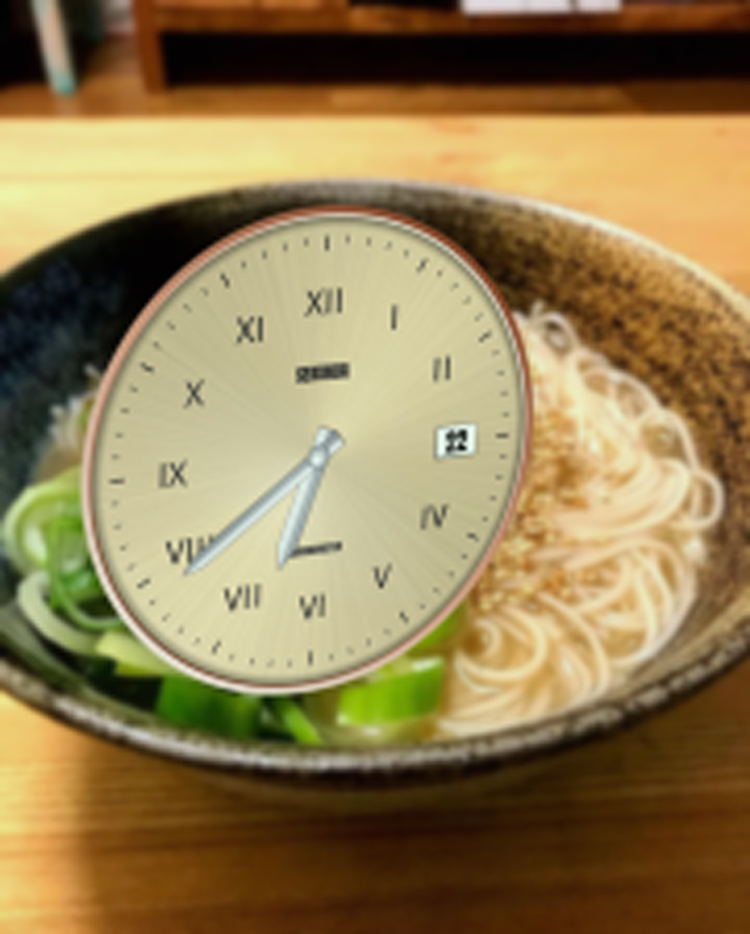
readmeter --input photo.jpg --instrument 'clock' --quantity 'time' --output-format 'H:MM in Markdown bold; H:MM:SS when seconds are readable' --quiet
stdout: **6:39**
